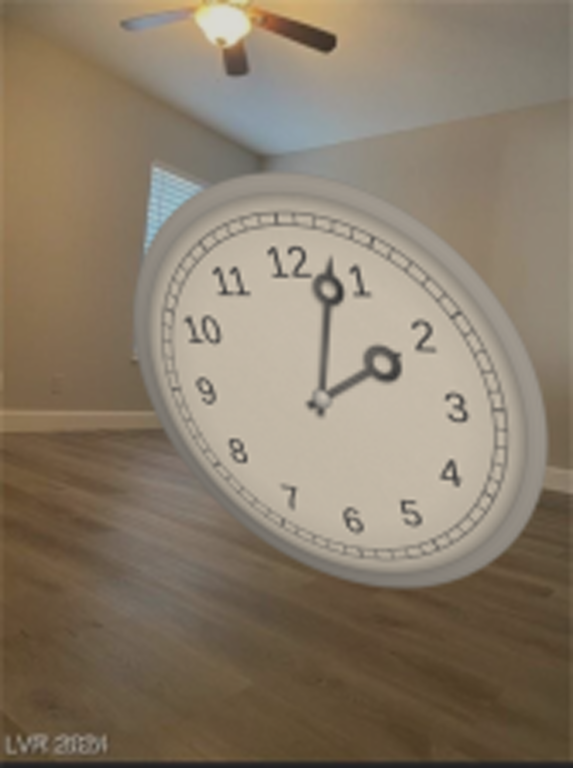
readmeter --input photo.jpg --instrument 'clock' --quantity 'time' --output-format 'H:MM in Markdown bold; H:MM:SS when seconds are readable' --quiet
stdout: **2:03**
